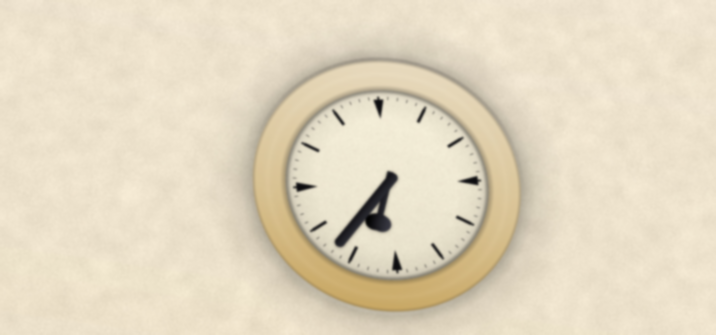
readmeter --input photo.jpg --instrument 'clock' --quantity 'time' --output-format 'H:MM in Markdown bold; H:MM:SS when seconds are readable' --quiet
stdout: **6:37**
